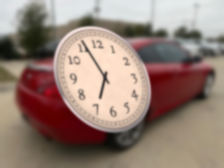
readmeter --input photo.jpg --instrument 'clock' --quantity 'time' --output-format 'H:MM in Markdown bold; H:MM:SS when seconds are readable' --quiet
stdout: **6:56**
